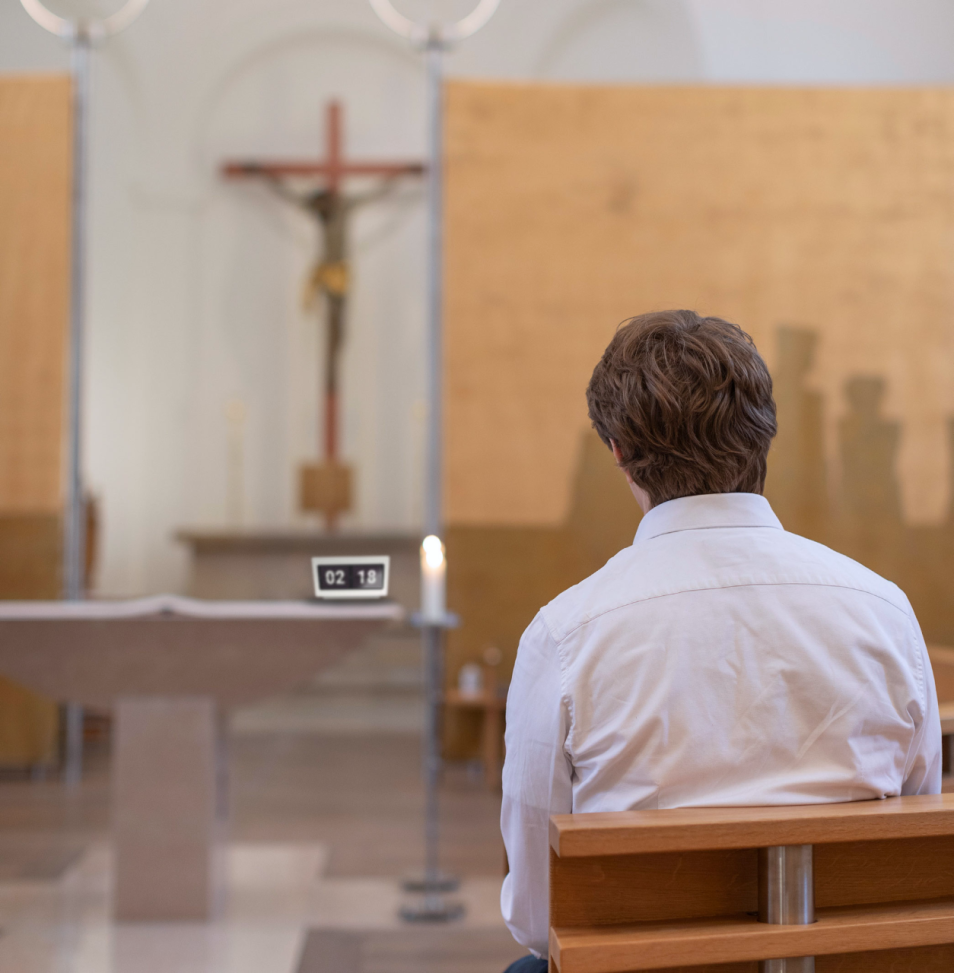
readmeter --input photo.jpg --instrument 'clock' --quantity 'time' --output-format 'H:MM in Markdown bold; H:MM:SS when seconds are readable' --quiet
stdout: **2:18**
